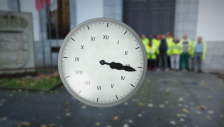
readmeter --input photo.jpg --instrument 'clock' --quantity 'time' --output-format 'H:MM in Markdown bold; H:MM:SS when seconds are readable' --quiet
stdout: **3:16**
